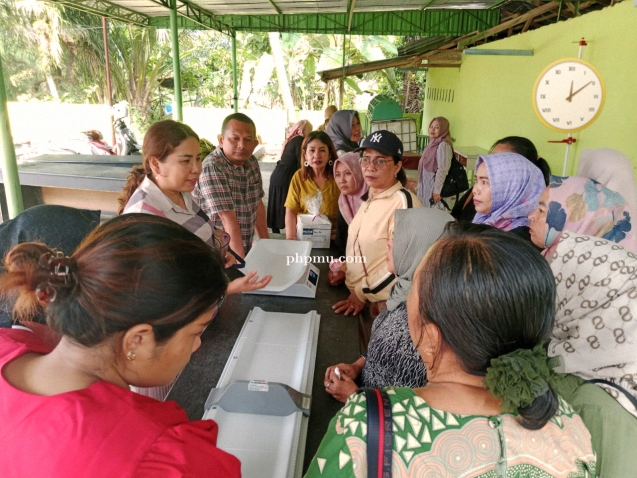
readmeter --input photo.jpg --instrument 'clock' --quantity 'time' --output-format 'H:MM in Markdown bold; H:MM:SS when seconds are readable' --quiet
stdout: **12:09**
